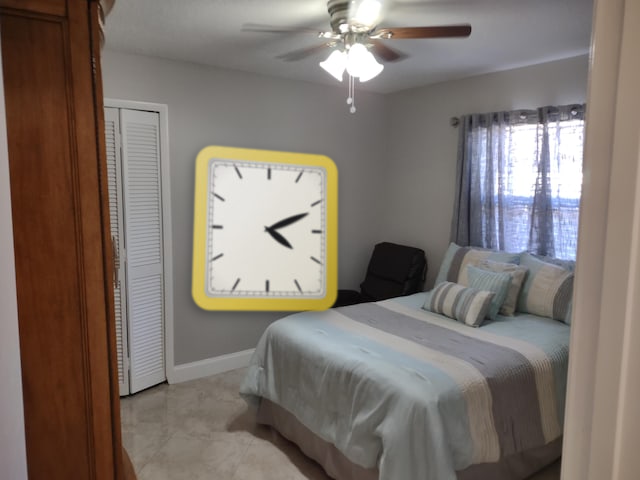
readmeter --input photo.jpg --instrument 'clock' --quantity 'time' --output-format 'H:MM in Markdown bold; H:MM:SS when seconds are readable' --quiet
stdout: **4:11**
